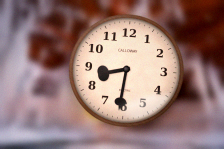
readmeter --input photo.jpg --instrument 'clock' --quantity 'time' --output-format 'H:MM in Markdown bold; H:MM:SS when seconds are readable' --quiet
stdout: **8:31**
